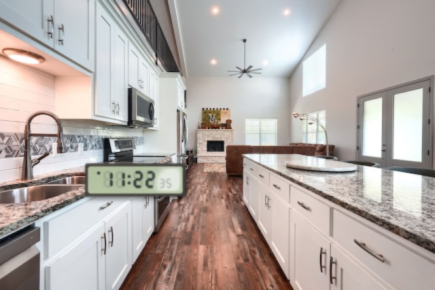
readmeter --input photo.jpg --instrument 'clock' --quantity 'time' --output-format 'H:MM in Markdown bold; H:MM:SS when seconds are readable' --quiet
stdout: **11:22:35**
